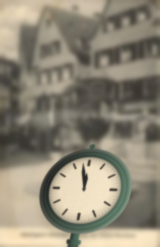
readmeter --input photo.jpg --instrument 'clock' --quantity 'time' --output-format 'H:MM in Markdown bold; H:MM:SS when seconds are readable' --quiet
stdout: **11:58**
